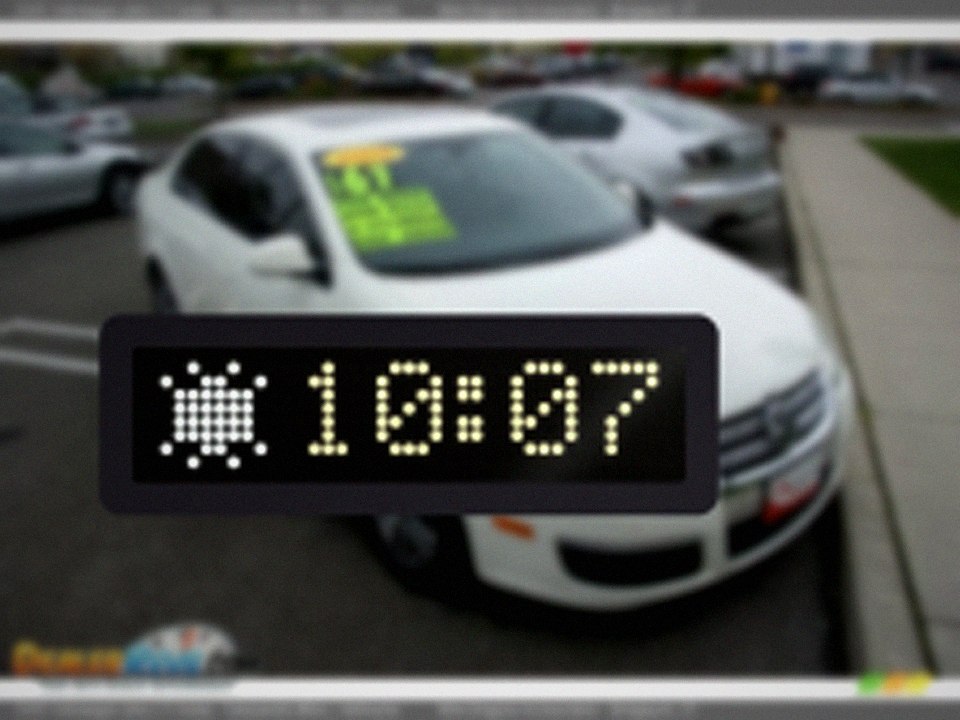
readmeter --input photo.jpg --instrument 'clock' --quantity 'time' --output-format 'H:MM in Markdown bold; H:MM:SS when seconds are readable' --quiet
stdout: **10:07**
